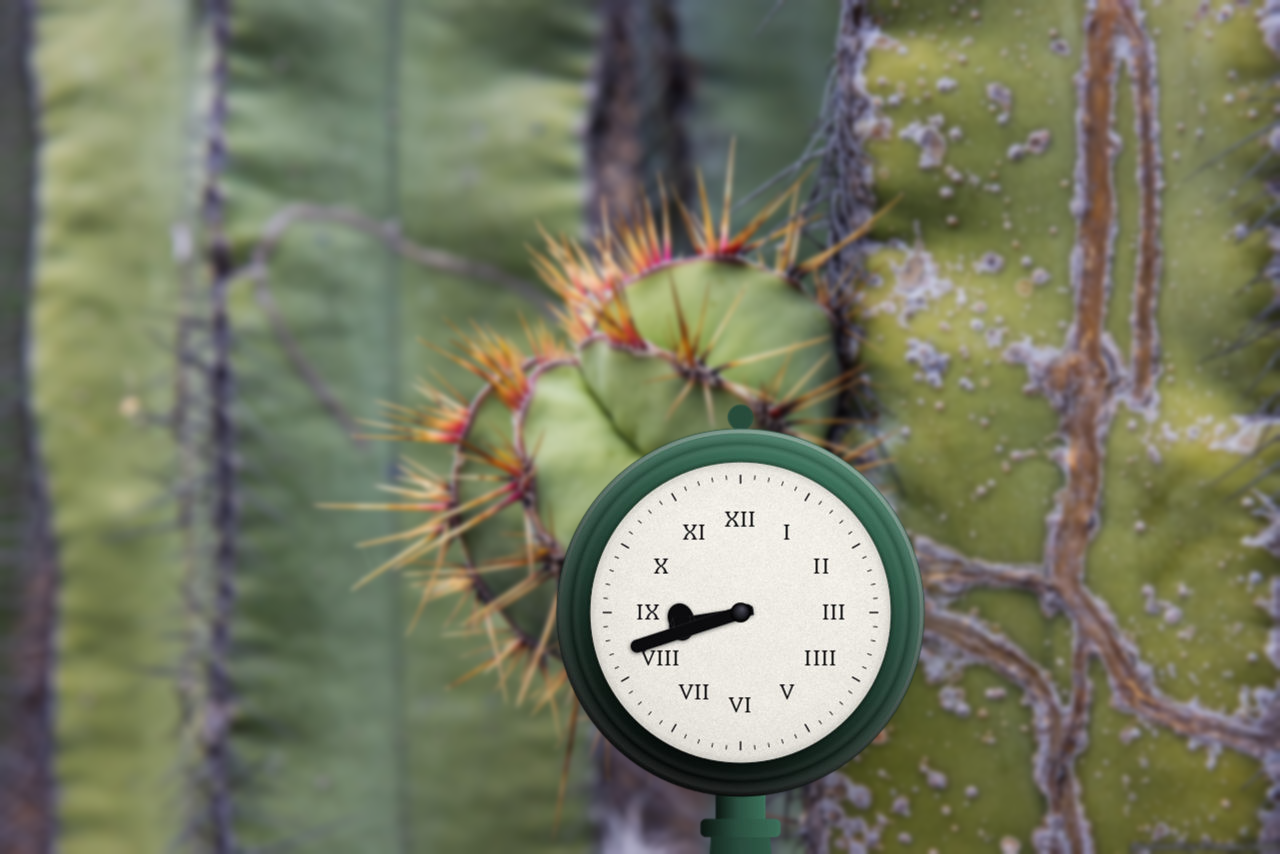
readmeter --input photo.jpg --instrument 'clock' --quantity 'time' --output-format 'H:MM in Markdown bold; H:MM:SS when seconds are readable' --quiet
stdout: **8:42**
